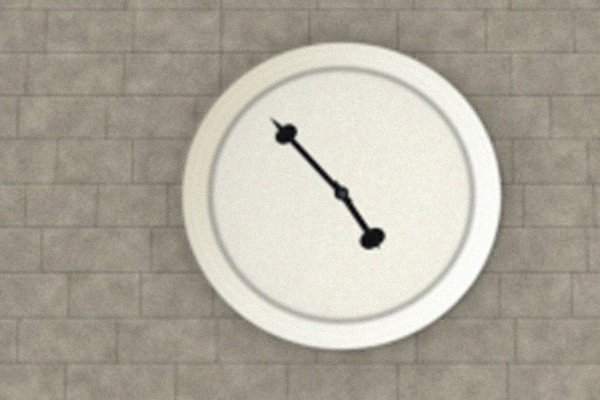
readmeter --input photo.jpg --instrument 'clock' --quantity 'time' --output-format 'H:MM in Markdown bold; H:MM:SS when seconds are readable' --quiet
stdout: **4:53**
